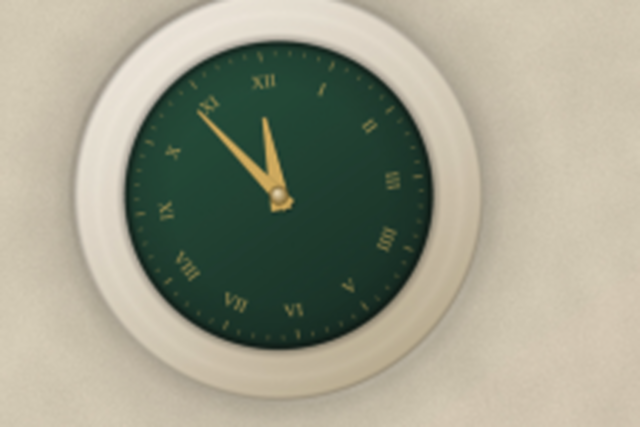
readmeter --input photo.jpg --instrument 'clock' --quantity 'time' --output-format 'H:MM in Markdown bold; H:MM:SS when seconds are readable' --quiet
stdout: **11:54**
